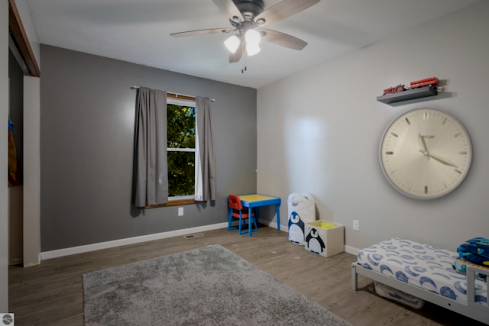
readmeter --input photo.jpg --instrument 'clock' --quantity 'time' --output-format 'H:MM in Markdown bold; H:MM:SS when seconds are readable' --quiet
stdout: **11:19**
